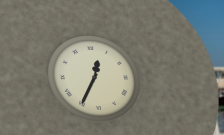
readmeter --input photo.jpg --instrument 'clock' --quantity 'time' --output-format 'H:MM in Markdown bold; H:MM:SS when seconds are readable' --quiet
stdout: **12:35**
